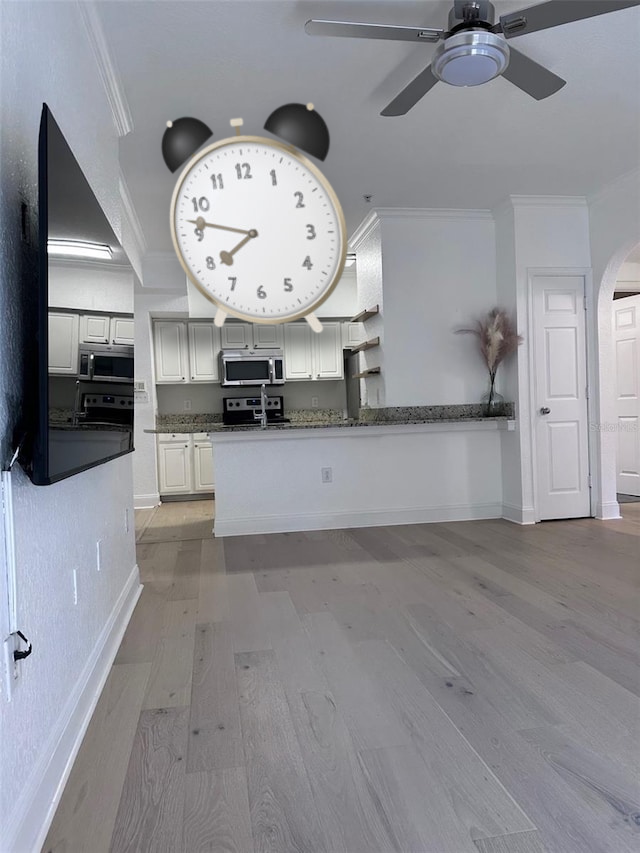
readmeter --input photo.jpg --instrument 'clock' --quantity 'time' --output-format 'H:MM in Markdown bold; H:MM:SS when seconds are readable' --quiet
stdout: **7:47**
